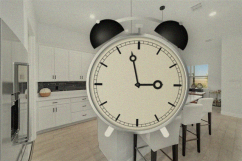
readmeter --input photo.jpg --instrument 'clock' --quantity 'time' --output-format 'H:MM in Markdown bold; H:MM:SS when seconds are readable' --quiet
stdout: **2:58**
